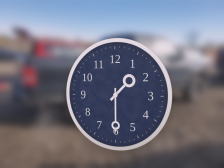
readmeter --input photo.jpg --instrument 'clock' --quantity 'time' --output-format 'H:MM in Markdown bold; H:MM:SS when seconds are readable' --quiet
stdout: **1:30**
